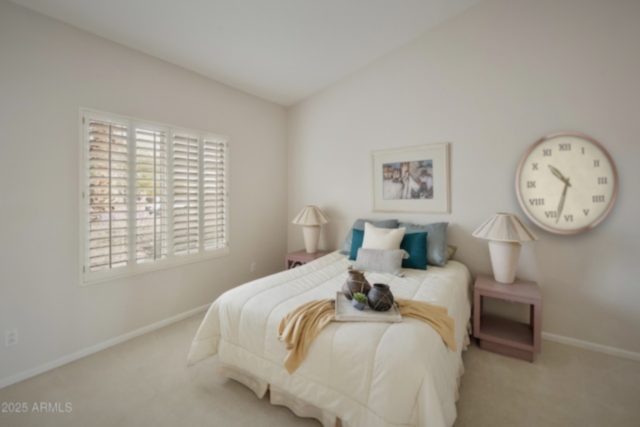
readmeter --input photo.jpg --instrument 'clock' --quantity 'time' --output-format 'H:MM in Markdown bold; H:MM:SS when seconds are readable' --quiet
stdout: **10:33**
